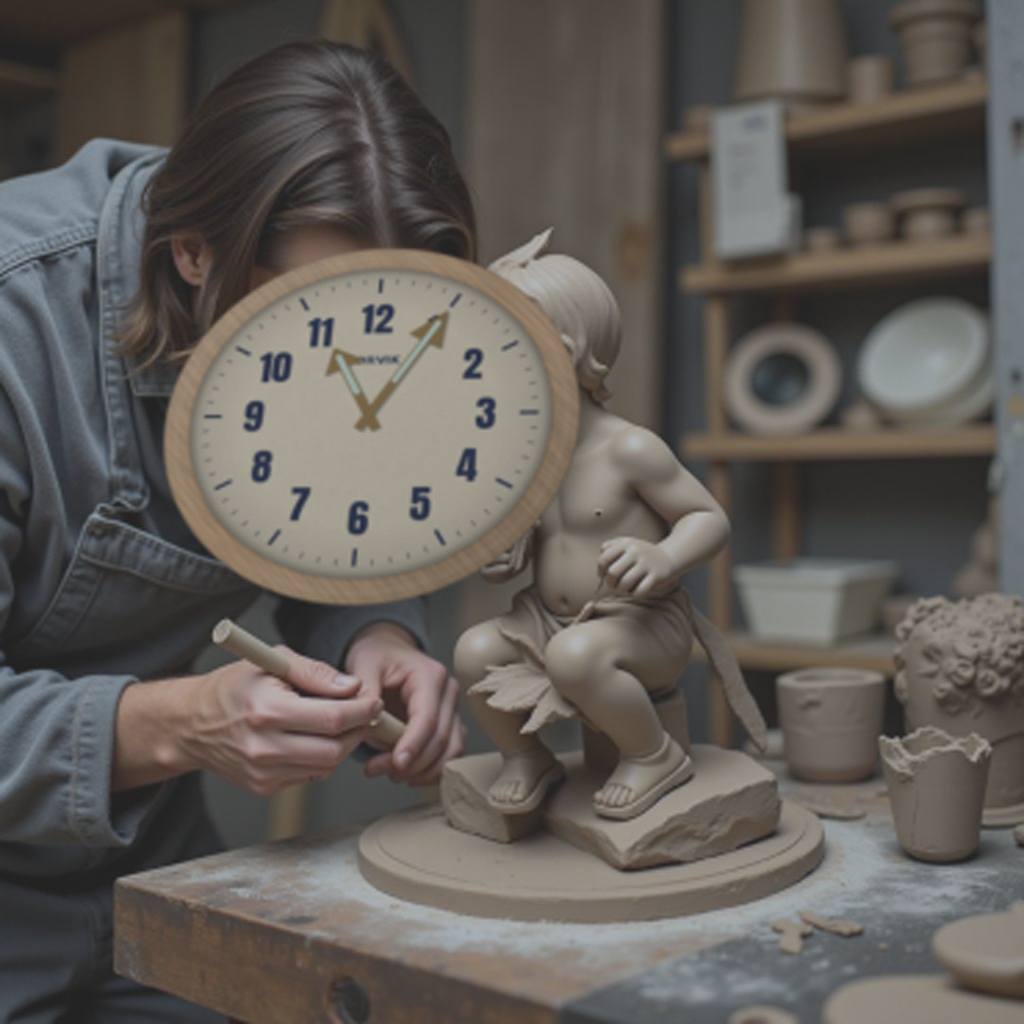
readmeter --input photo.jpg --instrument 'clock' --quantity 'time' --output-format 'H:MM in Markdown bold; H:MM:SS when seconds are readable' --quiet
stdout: **11:05**
